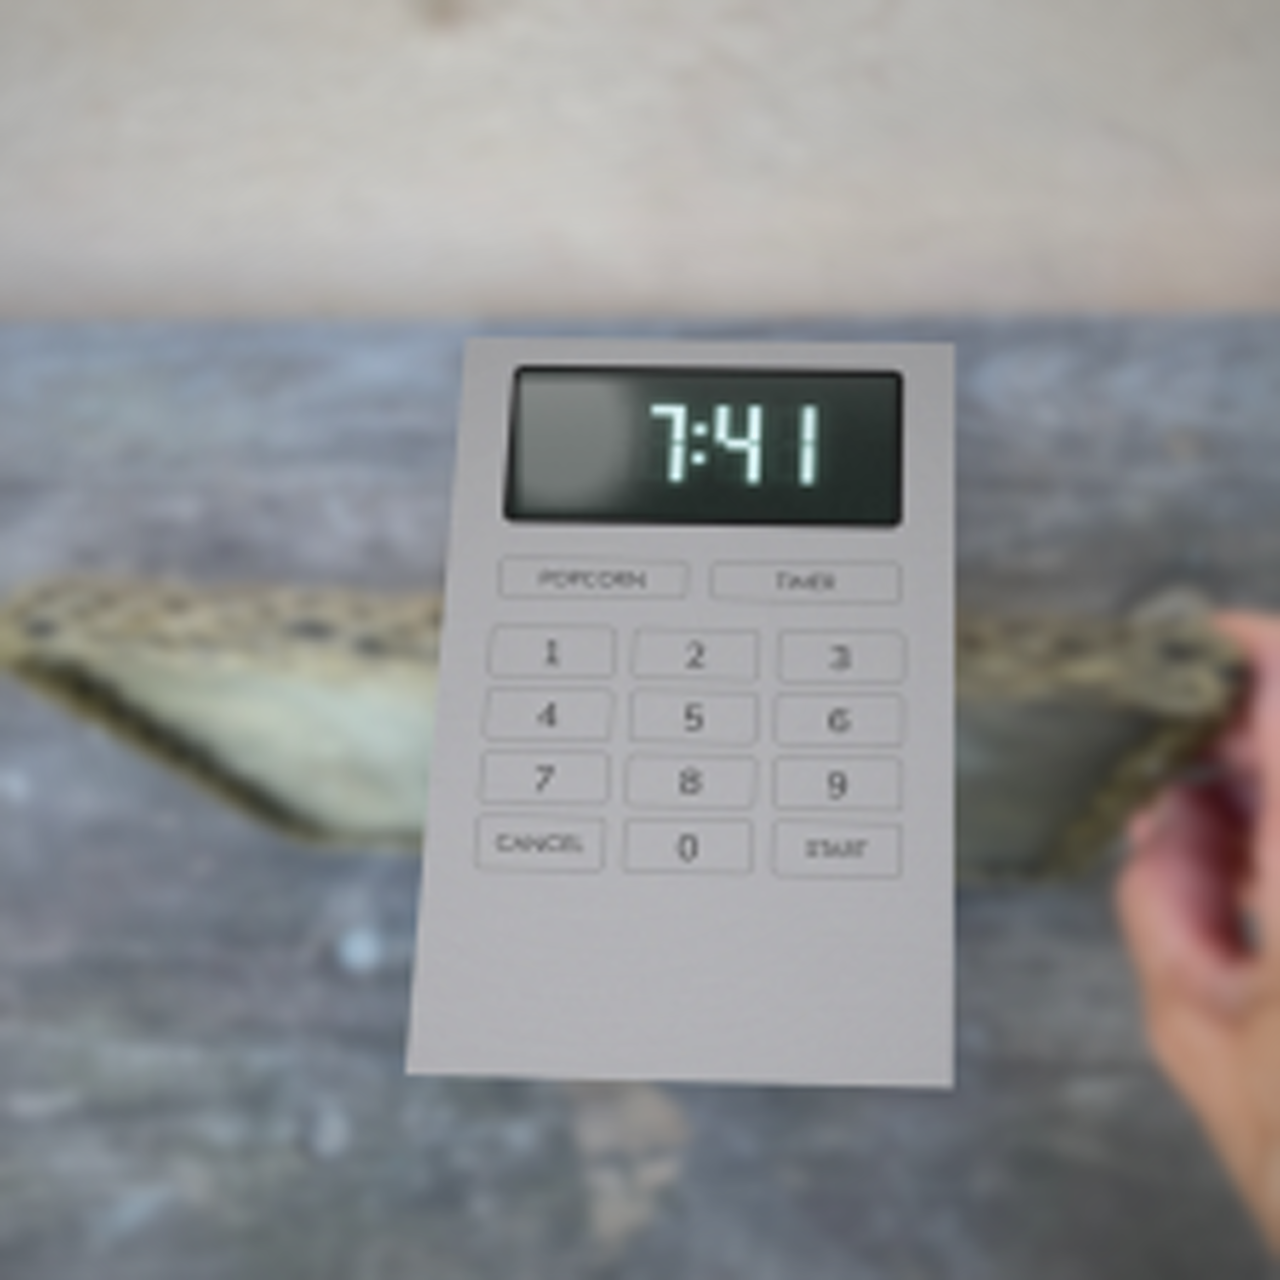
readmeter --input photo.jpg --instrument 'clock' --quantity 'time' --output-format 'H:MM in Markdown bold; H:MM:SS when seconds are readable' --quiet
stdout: **7:41**
